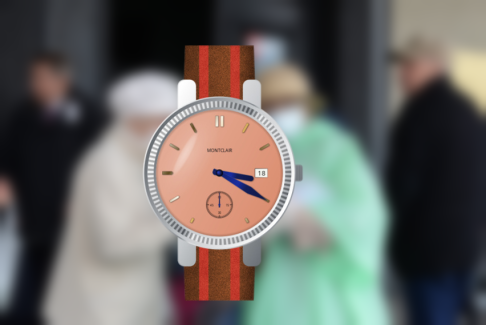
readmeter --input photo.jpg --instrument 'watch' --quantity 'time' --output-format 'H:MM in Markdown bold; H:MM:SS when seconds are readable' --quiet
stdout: **3:20**
